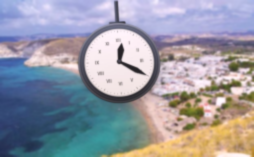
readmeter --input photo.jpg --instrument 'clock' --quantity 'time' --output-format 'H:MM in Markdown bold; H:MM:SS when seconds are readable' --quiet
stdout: **12:20**
